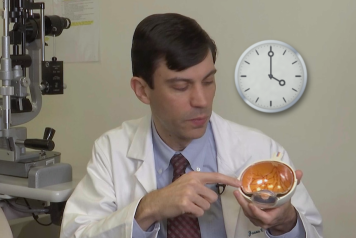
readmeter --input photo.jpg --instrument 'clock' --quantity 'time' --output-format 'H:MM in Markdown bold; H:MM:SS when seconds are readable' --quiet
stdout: **4:00**
